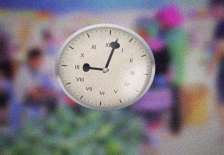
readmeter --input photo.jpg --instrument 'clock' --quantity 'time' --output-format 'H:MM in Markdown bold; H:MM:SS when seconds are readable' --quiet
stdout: **9:02**
